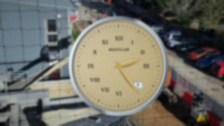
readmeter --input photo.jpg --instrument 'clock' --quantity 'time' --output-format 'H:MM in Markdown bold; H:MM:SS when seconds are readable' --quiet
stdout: **2:24**
